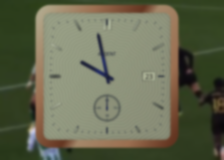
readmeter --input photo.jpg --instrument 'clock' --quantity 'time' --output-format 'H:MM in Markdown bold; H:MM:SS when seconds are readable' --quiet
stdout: **9:58**
